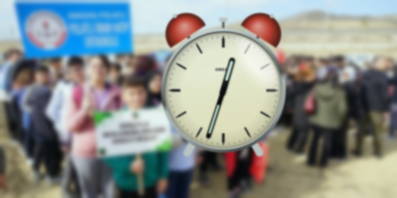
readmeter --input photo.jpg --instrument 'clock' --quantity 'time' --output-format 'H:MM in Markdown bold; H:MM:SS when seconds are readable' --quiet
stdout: **12:33**
